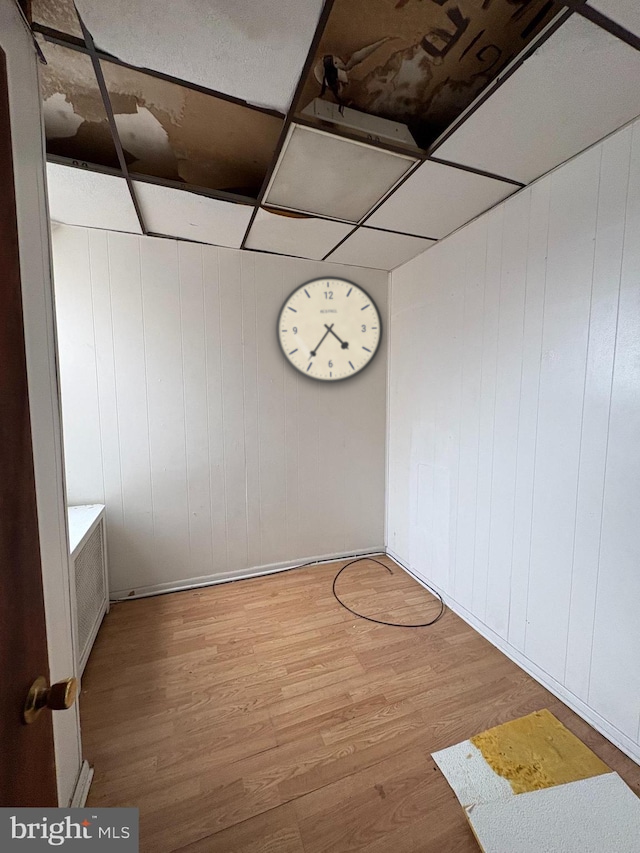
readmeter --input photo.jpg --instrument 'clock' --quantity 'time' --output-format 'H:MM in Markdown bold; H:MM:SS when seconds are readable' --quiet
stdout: **4:36**
